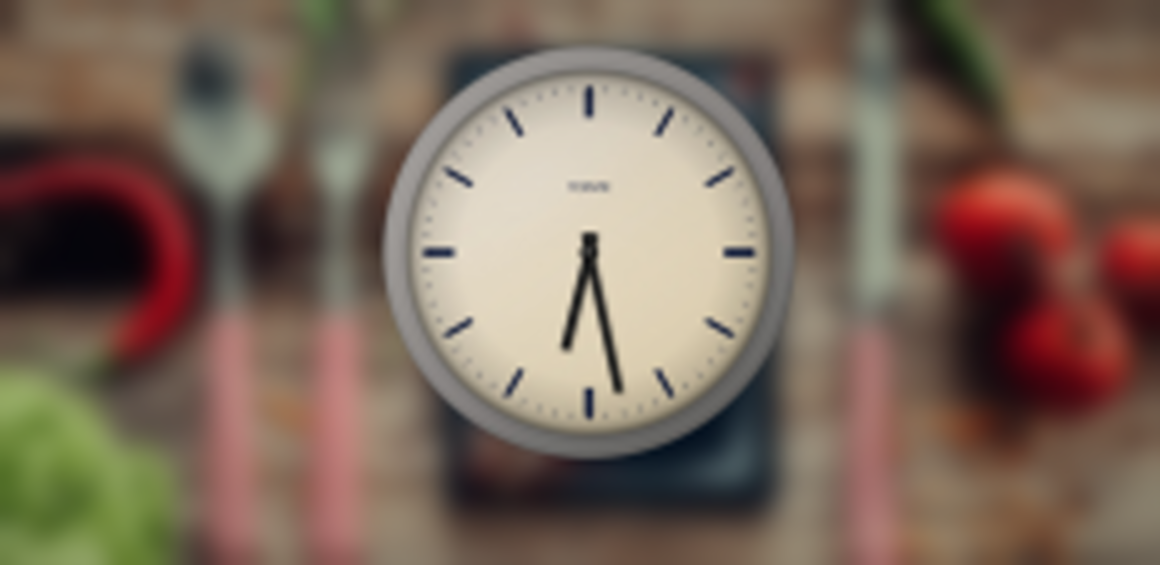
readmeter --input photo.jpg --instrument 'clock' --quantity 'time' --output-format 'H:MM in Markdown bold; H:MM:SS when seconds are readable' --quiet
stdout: **6:28**
